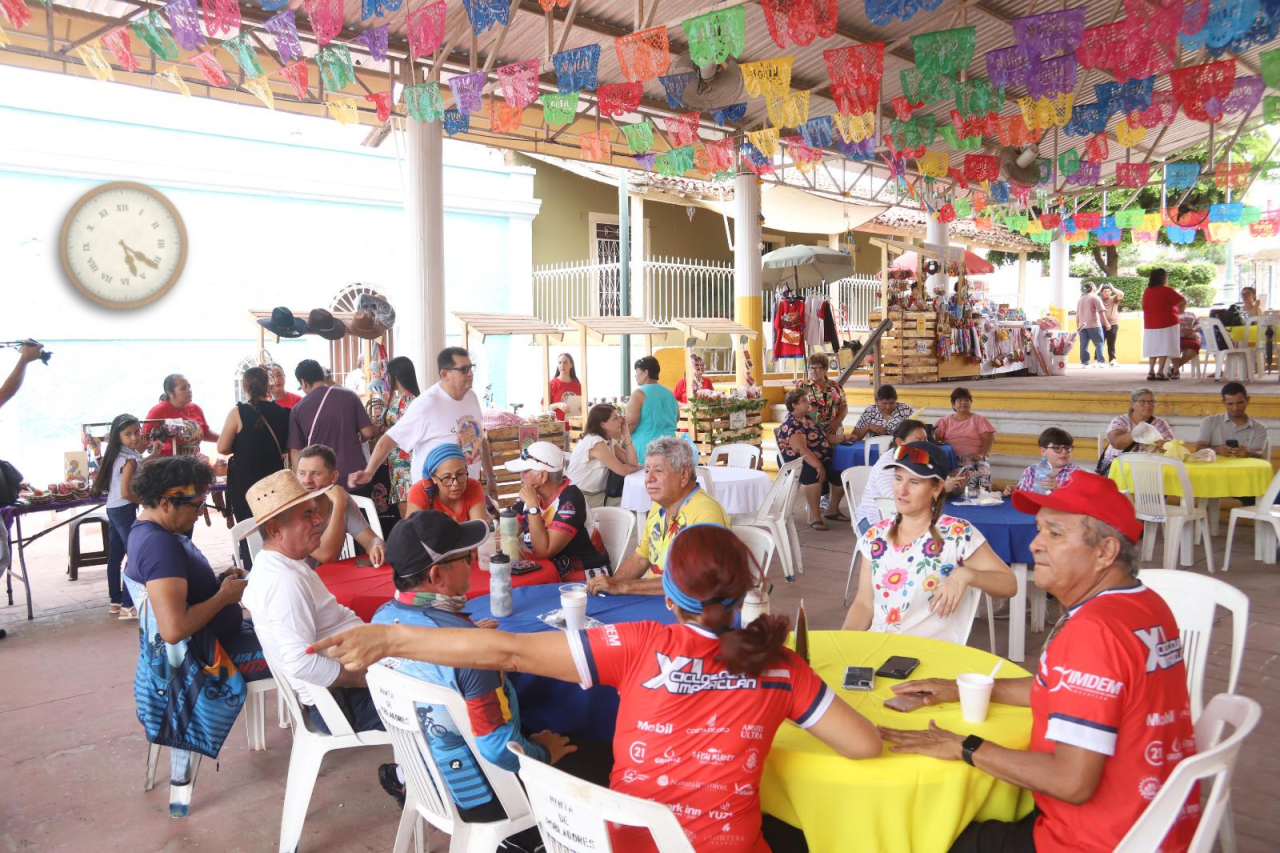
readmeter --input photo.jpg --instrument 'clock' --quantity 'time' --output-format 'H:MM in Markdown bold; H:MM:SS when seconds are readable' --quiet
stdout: **5:21**
